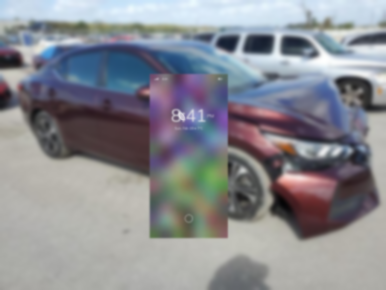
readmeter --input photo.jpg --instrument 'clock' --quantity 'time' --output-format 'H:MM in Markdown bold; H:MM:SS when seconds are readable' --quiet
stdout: **8:41**
